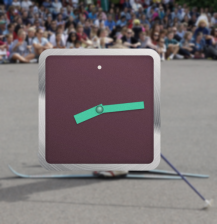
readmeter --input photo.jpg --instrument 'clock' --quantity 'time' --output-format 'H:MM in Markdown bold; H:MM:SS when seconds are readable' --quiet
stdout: **8:14**
